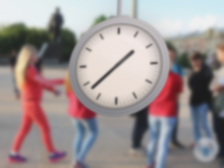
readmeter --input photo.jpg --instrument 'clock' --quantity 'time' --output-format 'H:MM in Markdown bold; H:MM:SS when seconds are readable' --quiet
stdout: **1:38**
